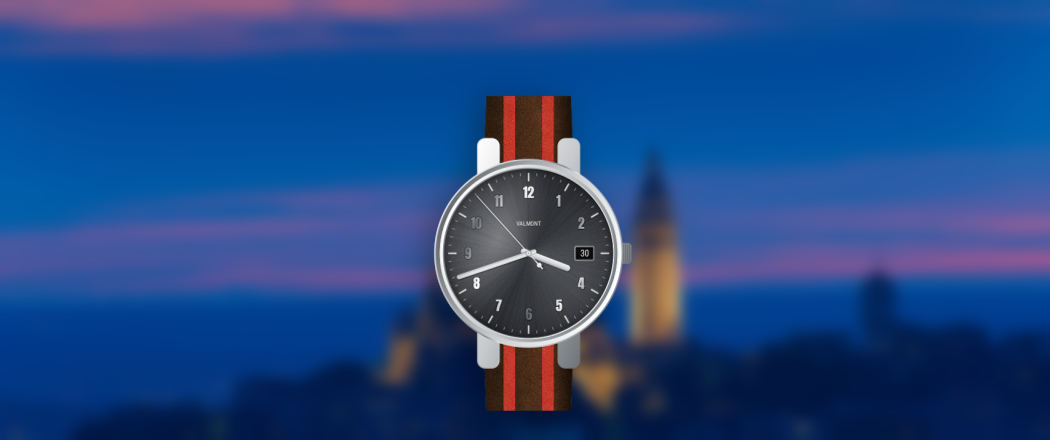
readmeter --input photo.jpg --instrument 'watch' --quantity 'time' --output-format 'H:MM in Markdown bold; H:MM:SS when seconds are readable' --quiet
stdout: **3:41:53**
